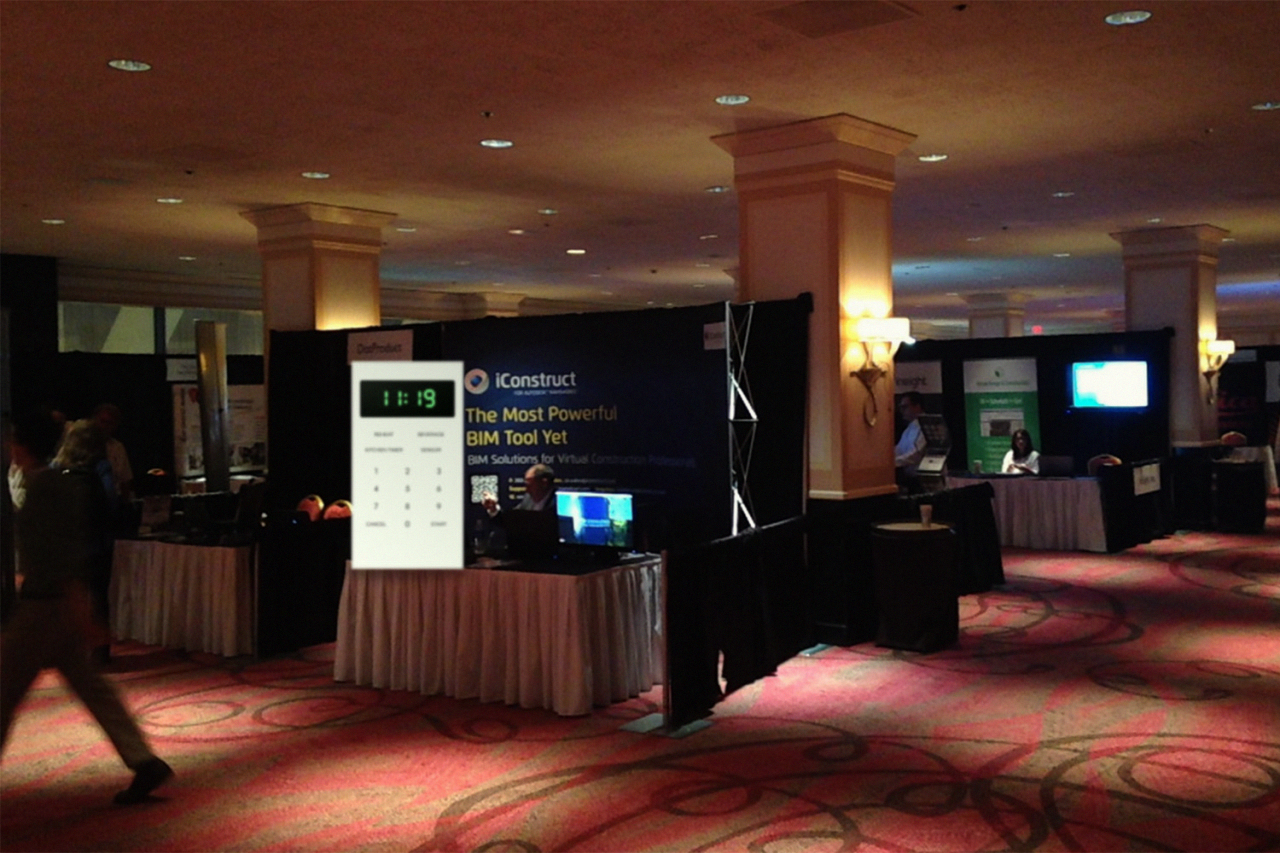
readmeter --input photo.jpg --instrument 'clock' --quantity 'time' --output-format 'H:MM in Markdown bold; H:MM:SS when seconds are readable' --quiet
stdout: **11:19**
